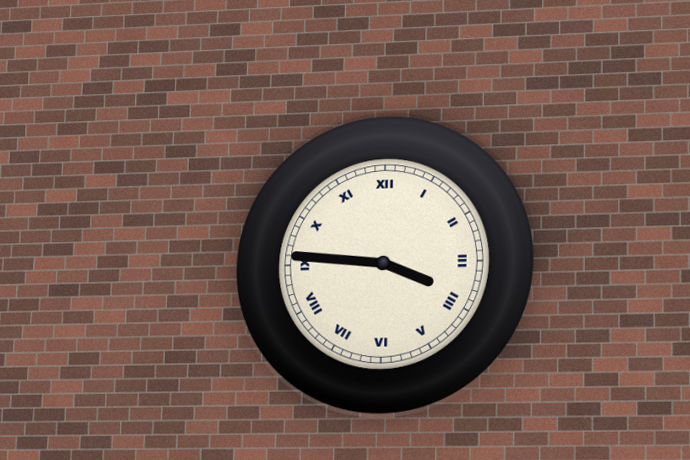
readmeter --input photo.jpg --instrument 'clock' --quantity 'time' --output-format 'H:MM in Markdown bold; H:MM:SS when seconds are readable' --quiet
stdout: **3:46**
